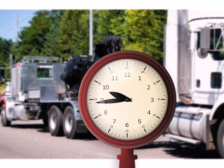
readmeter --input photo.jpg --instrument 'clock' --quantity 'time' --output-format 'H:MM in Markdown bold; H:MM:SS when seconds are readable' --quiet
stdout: **9:44**
